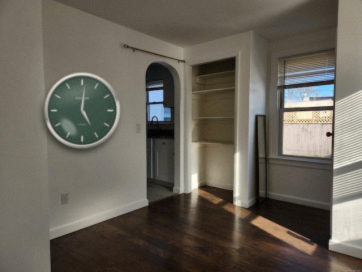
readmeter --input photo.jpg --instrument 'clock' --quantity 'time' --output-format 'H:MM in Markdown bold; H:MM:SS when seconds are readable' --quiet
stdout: **5:01**
